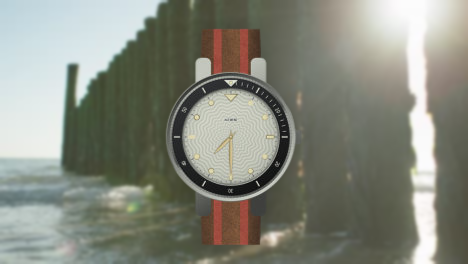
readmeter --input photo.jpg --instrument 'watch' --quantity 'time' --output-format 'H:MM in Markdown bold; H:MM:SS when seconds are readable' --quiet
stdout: **7:30**
